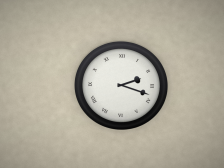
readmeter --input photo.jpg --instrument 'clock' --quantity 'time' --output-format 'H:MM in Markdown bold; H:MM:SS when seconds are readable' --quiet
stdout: **2:18**
